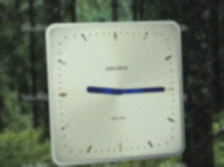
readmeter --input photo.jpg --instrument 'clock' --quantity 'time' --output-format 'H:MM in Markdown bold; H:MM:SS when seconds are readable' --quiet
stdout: **9:15**
